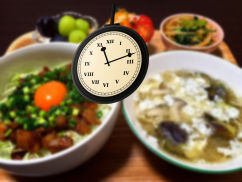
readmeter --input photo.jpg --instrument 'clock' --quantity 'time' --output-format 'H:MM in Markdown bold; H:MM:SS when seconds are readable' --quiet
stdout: **11:12**
